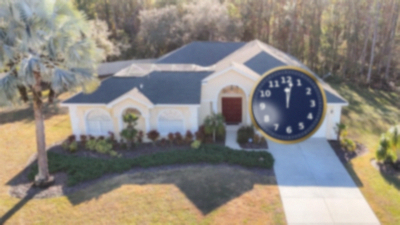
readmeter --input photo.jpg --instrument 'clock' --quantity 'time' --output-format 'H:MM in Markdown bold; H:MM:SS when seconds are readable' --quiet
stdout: **12:02**
